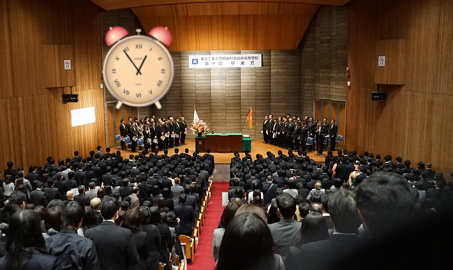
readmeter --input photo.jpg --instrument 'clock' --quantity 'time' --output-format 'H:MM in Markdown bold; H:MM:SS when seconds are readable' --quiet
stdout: **12:54**
